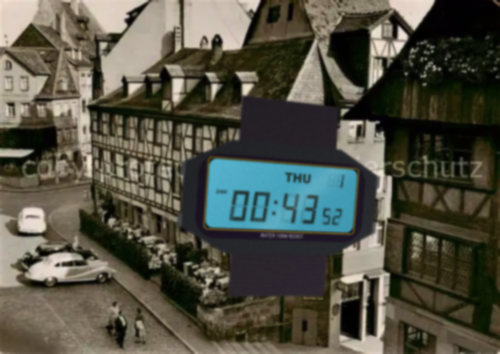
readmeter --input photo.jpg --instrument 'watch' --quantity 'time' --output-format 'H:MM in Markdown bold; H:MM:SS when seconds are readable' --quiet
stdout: **0:43:52**
